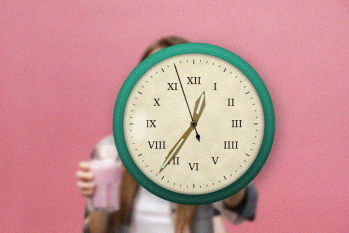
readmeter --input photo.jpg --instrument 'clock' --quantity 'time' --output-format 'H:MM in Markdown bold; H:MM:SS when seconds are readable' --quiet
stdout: **12:35:57**
